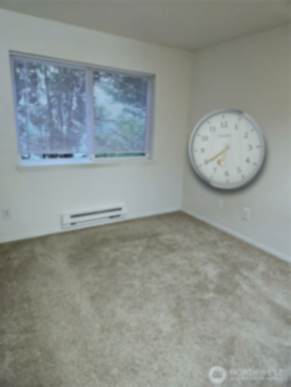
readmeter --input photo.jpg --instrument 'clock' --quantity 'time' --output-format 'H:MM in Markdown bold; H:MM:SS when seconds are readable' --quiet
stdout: **6:40**
